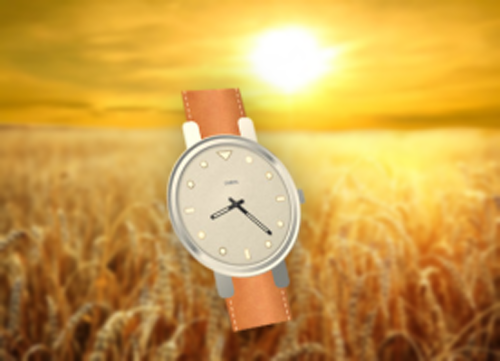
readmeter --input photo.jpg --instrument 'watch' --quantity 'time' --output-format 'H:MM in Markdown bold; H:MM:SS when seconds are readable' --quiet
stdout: **8:23**
